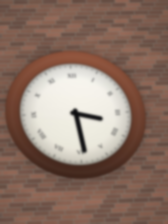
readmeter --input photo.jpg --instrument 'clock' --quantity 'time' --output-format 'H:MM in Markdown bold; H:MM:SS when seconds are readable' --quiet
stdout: **3:29**
